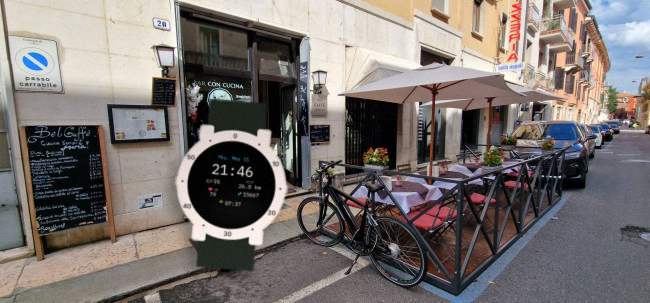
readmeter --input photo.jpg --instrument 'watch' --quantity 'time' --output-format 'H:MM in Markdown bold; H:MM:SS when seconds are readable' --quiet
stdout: **21:46**
